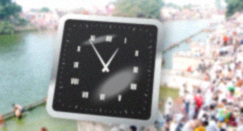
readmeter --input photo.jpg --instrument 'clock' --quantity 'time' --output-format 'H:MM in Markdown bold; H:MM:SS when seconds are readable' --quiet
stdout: **12:54**
